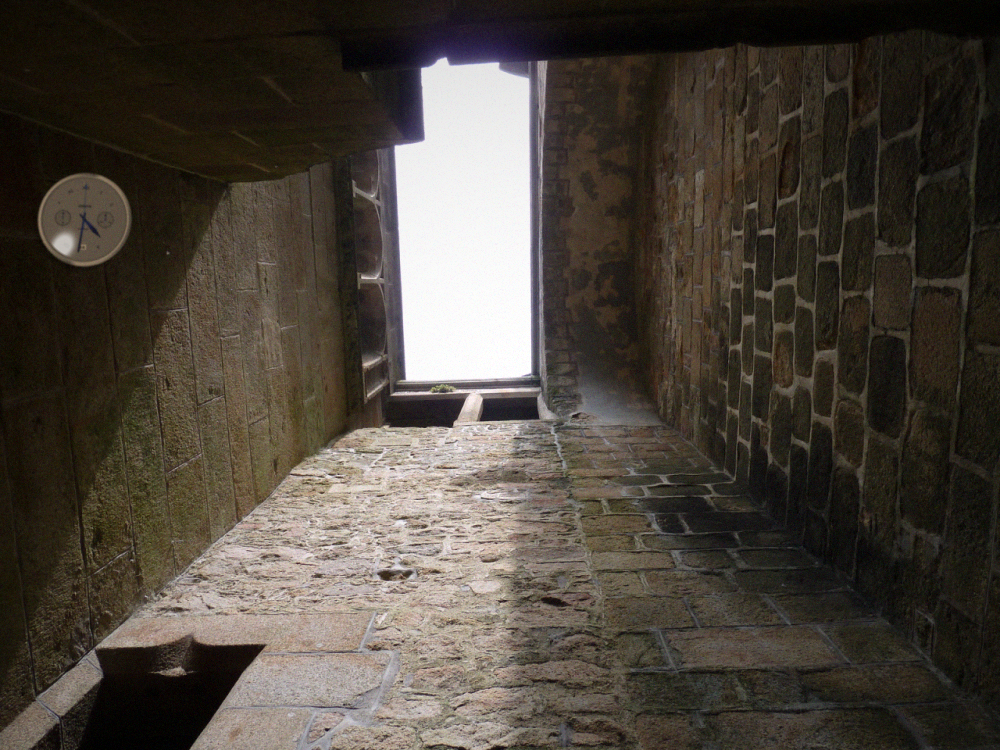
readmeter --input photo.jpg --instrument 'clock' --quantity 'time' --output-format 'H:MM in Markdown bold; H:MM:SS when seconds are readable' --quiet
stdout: **4:31**
